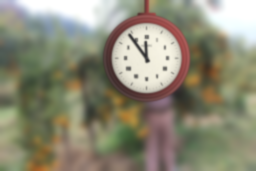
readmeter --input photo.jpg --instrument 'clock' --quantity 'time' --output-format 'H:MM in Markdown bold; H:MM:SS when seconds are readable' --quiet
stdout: **11:54**
